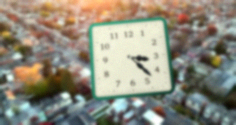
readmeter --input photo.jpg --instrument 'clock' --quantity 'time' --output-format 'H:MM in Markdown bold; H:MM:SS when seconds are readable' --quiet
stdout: **3:23**
